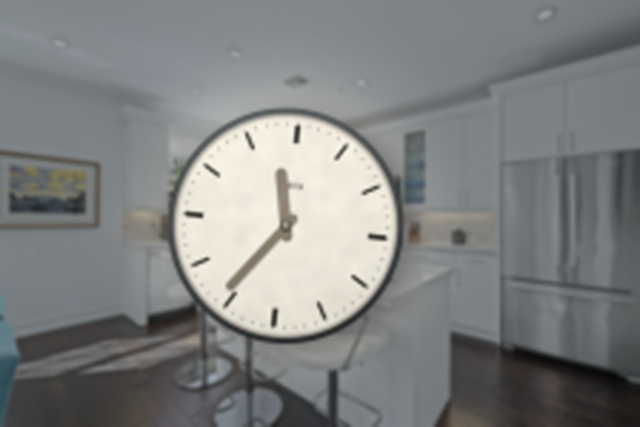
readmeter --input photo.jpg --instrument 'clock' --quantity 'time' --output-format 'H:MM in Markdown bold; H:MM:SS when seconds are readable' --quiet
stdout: **11:36**
